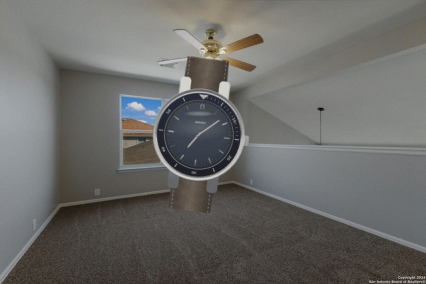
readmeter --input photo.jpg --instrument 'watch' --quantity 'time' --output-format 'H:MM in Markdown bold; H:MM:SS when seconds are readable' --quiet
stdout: **7:08**
